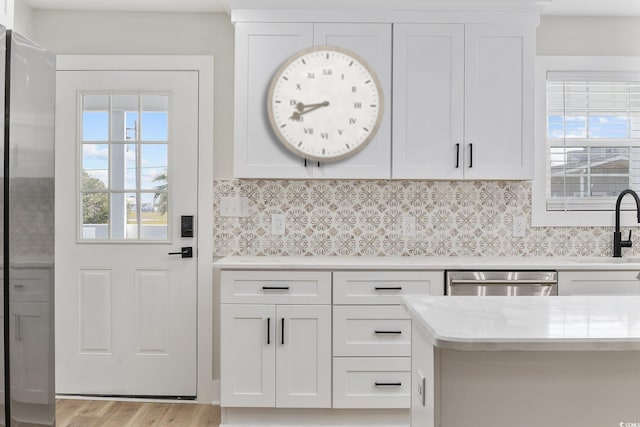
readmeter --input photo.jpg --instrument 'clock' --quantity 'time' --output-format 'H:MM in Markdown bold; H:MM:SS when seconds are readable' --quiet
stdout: **8:41**
